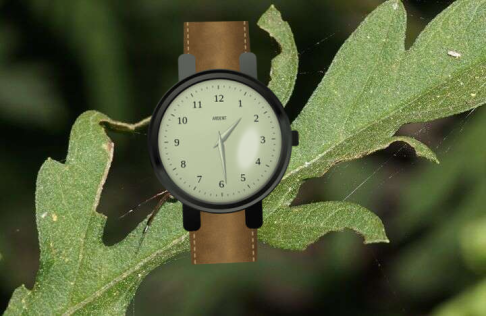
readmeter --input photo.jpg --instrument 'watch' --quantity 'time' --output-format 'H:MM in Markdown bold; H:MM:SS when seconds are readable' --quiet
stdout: **1:29**
